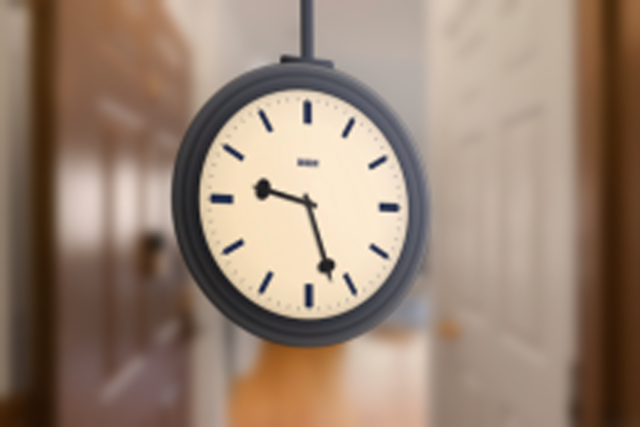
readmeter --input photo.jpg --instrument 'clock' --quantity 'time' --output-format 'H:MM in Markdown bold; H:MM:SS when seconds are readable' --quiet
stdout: **9:27**
